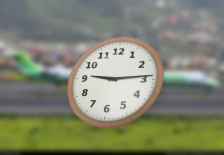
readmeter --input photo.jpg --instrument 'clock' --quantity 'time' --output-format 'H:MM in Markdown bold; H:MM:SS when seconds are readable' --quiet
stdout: **9:14**
